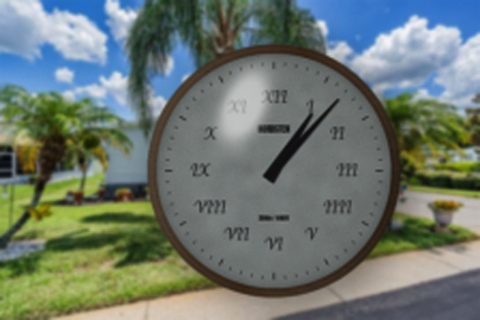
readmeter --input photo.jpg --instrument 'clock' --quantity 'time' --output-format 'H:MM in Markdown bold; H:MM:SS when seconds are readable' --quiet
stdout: **1:07**
